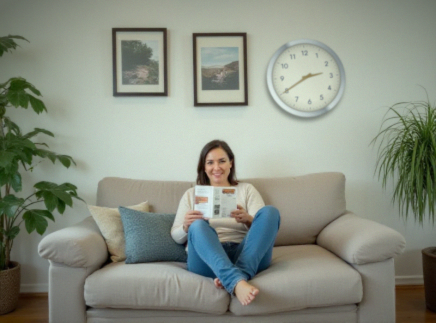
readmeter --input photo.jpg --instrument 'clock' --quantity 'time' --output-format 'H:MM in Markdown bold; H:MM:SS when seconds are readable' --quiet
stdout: **2:40**
